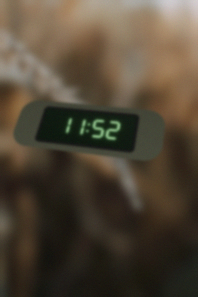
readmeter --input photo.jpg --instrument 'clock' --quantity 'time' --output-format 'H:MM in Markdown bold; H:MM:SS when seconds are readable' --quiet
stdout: **11:52**
